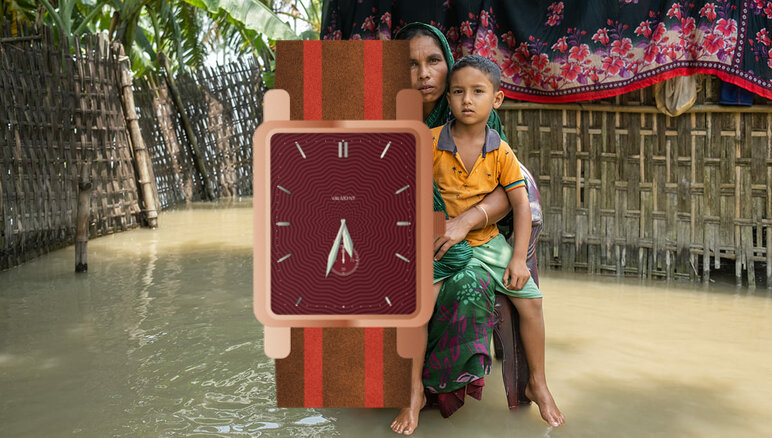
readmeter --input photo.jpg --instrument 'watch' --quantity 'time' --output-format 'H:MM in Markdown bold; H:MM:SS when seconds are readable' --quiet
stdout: **5:33**
